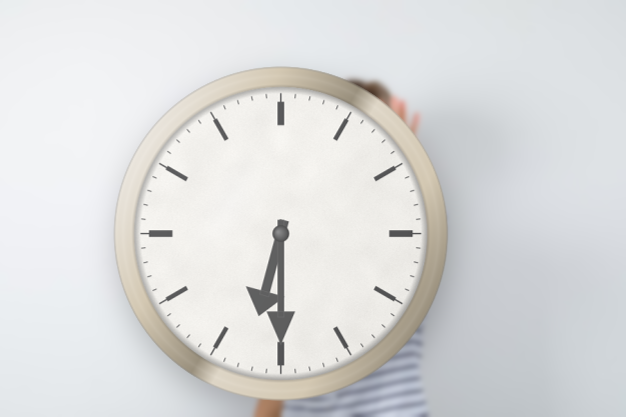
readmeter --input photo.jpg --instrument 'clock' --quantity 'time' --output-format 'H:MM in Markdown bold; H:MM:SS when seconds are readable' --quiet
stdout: **6:30**
